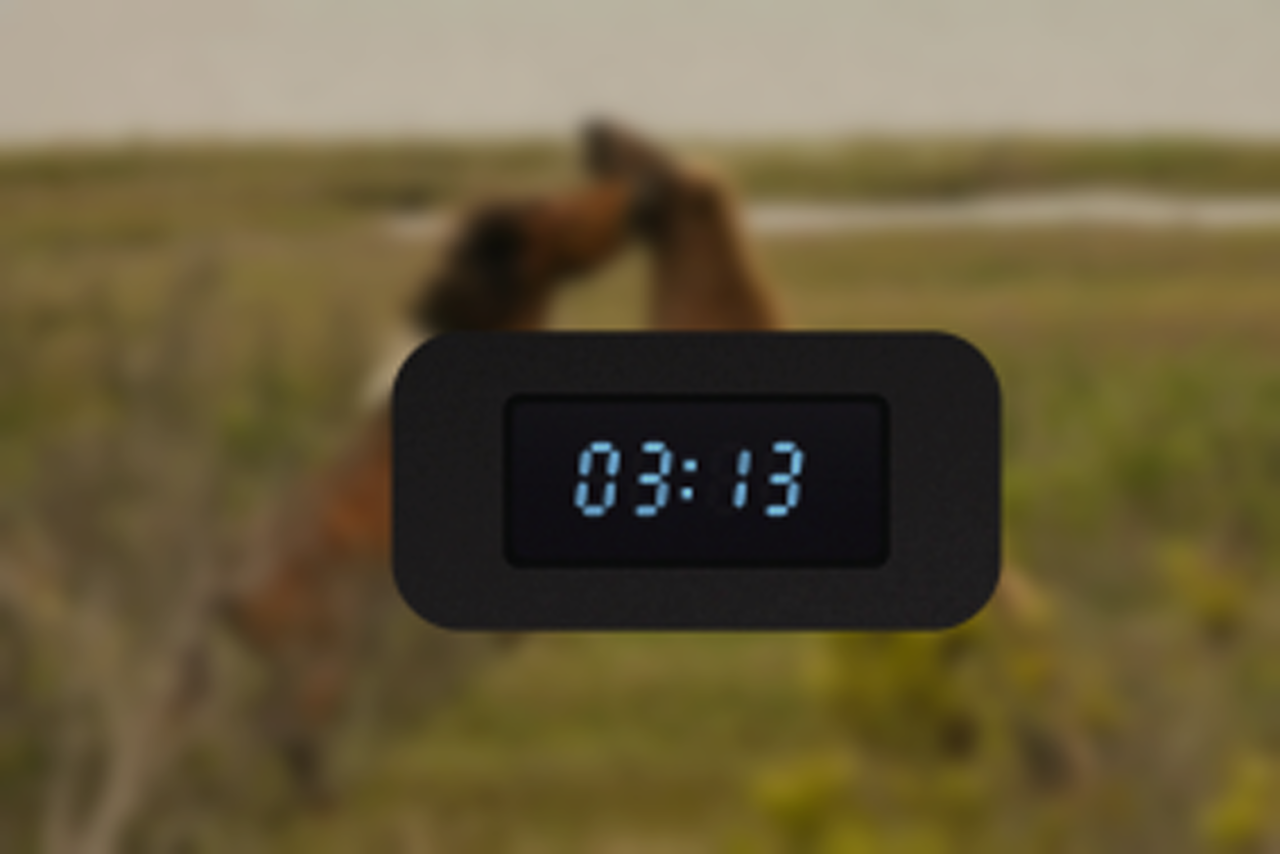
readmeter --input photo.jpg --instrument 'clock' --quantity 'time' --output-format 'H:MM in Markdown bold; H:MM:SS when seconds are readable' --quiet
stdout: **3:13**
